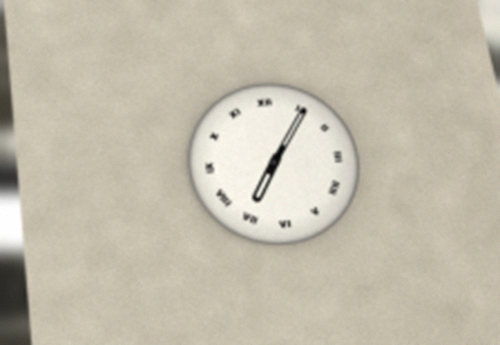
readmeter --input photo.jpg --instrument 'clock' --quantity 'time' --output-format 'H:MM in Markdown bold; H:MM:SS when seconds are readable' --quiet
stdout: **7:06**
